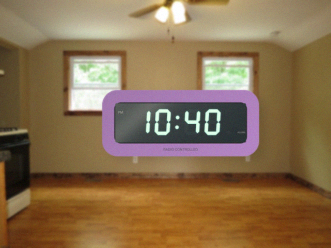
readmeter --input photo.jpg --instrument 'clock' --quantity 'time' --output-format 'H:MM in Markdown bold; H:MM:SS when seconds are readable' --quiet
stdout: **10:40**
